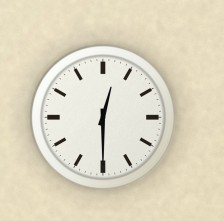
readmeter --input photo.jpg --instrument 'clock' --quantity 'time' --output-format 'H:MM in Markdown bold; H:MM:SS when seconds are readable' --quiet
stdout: **12:30**
